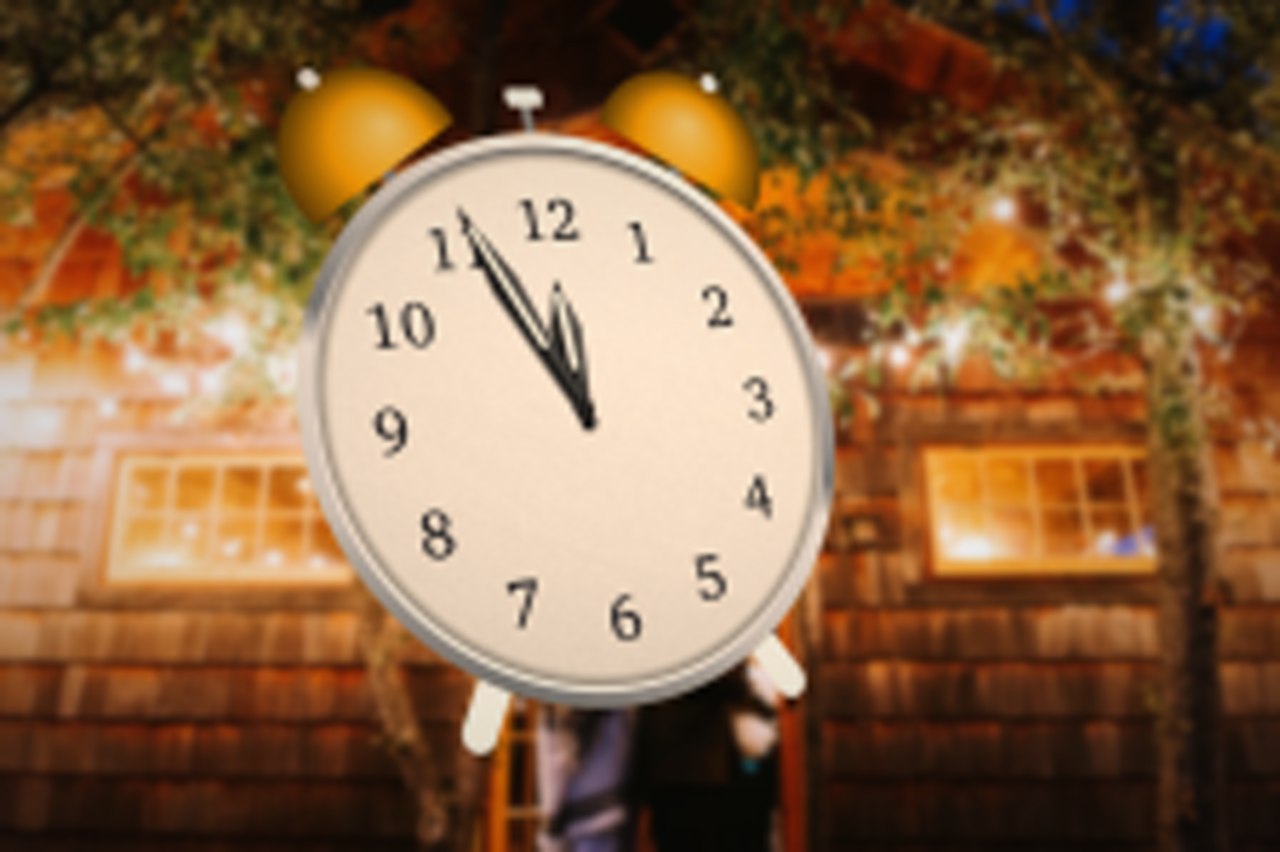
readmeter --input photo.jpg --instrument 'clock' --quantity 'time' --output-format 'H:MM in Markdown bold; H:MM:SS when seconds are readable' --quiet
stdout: **11:56**
